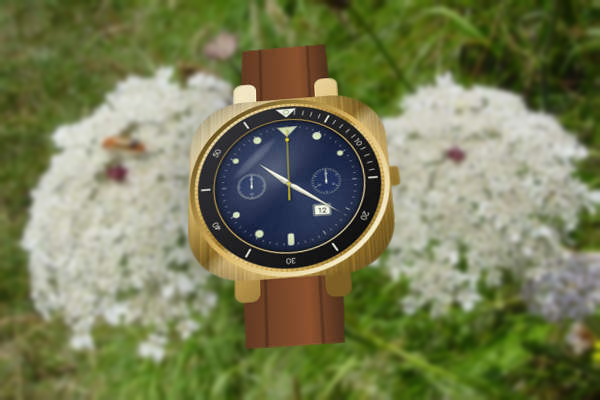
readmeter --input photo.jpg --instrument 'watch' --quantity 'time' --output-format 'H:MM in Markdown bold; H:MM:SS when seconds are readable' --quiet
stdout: **10:21**
